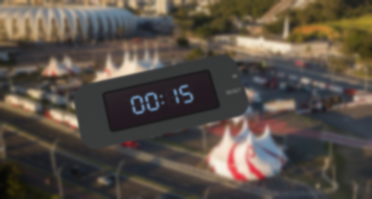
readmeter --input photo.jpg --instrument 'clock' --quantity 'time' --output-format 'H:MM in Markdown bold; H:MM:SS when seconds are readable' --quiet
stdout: **0:15**
